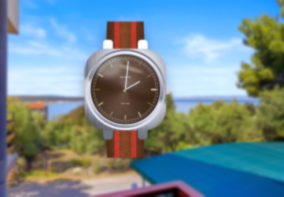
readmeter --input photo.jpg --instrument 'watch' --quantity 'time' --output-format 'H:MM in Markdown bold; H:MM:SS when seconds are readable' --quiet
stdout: **2:01**
